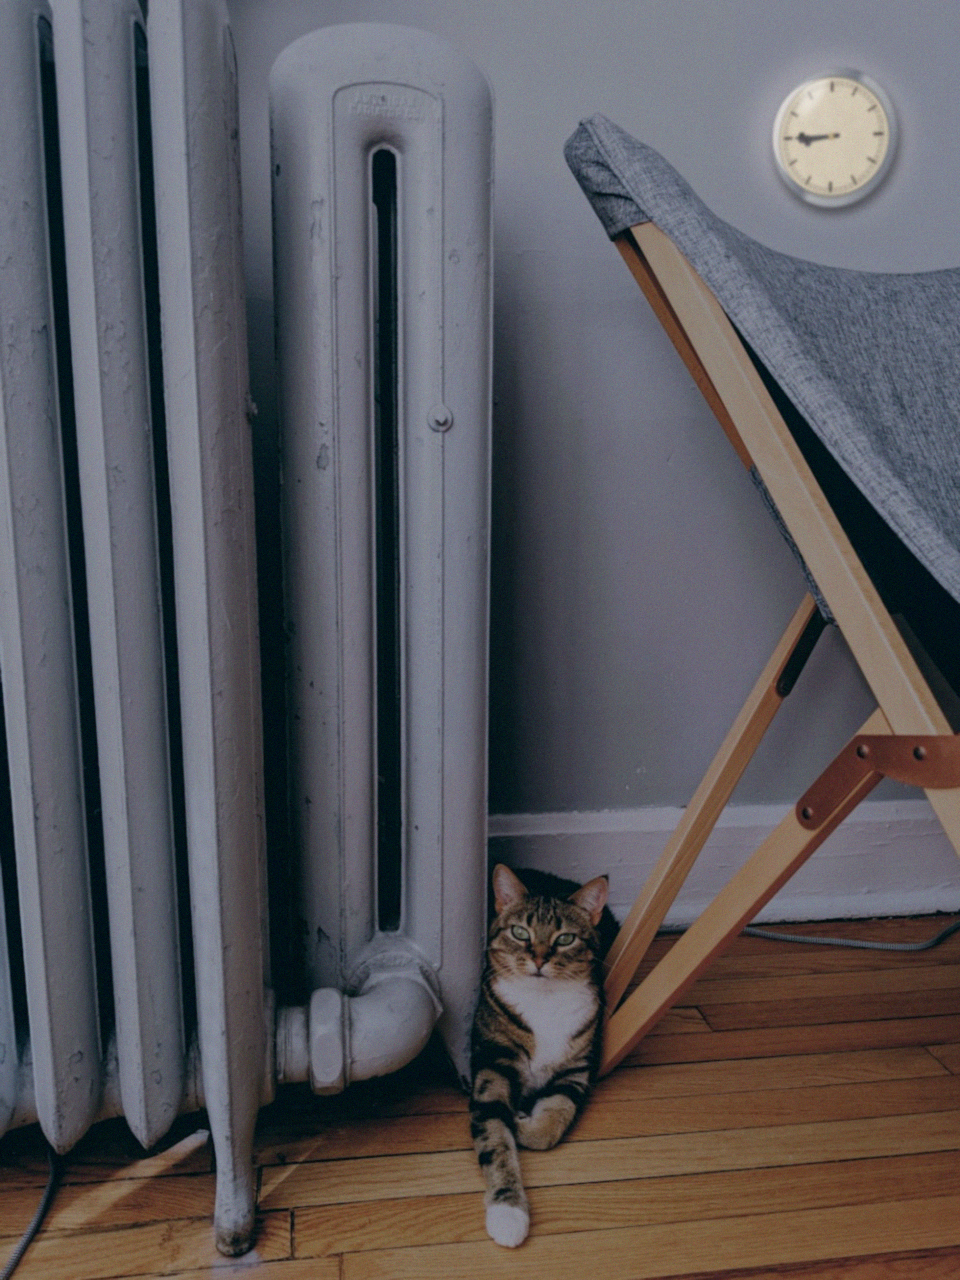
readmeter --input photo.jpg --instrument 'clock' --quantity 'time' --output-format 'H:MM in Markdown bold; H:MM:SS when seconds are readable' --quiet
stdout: **8:45**
